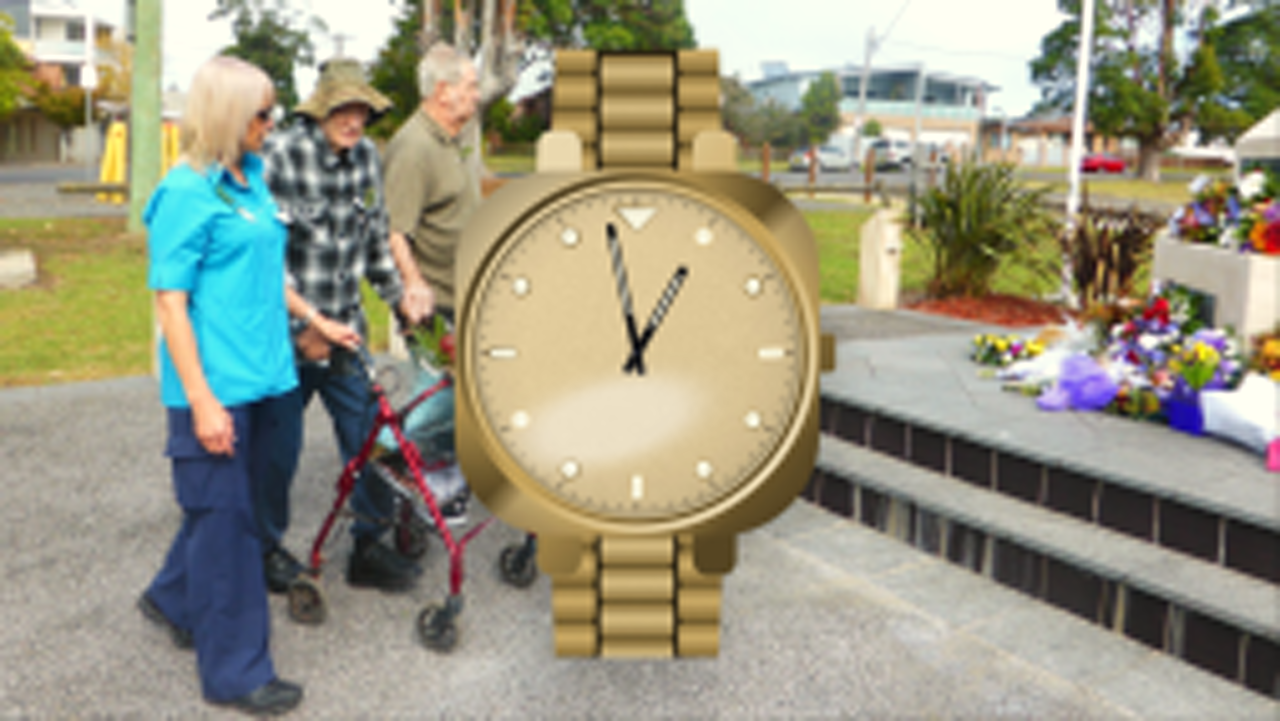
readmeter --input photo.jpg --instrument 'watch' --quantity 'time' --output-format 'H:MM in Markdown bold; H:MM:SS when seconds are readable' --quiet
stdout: **12:58**
